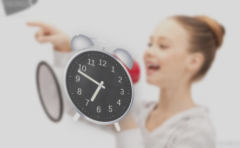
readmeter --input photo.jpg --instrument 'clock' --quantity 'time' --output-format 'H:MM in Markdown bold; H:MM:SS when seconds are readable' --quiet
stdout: **6:48**
